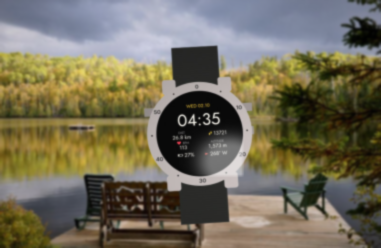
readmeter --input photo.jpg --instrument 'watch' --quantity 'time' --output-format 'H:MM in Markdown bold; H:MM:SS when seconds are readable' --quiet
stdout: **4:35**
